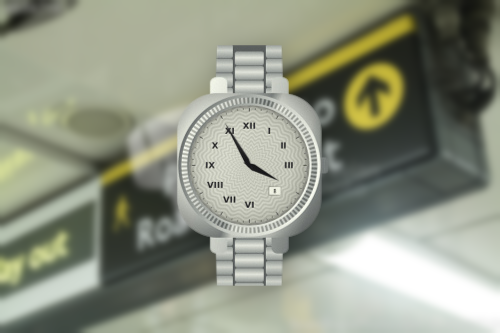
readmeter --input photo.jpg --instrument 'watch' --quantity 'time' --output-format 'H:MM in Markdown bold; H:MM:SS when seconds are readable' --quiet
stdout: **3:55**
